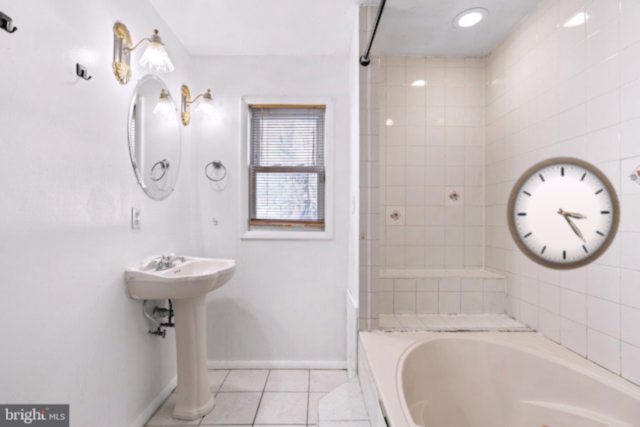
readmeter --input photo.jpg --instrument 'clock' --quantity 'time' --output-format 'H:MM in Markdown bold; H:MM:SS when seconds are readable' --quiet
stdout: **3:24**
